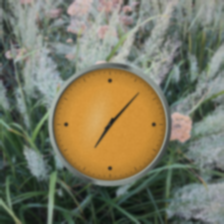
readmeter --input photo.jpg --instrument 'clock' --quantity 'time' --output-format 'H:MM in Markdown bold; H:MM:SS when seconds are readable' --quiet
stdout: **7:07**
